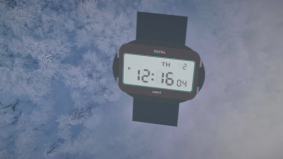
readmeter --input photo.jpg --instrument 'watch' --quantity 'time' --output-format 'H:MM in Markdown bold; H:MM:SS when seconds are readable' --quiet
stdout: **12:16:04**
